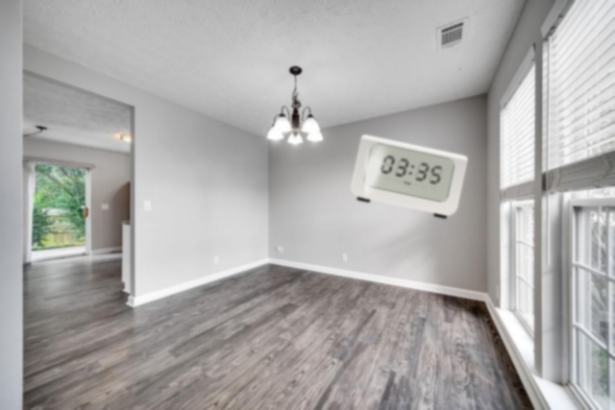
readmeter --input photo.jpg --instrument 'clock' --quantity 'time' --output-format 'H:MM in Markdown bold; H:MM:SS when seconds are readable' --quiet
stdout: **3:35**
